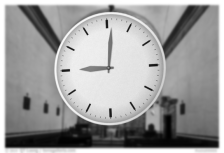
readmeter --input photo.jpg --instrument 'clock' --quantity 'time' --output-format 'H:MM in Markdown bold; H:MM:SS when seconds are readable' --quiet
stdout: **9:01**
